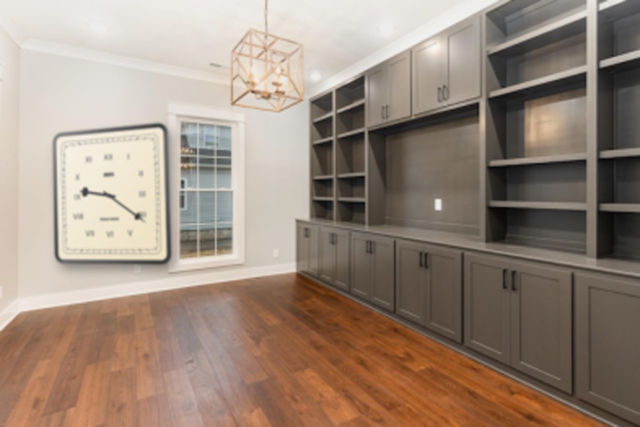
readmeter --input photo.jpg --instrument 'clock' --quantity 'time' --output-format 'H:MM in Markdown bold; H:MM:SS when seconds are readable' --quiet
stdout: **9:21**
